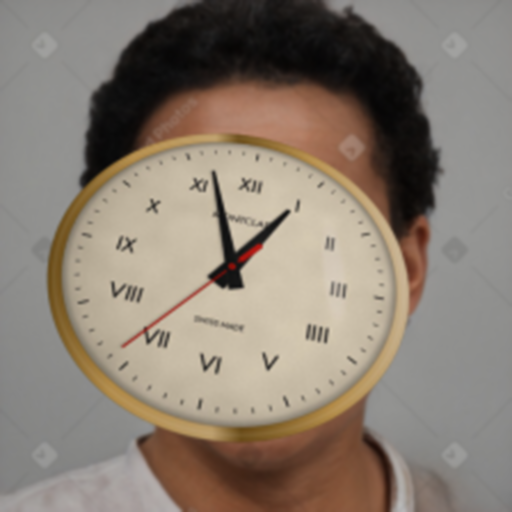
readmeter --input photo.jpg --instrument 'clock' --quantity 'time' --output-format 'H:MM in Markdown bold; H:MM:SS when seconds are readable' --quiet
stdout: **12:56:36**
